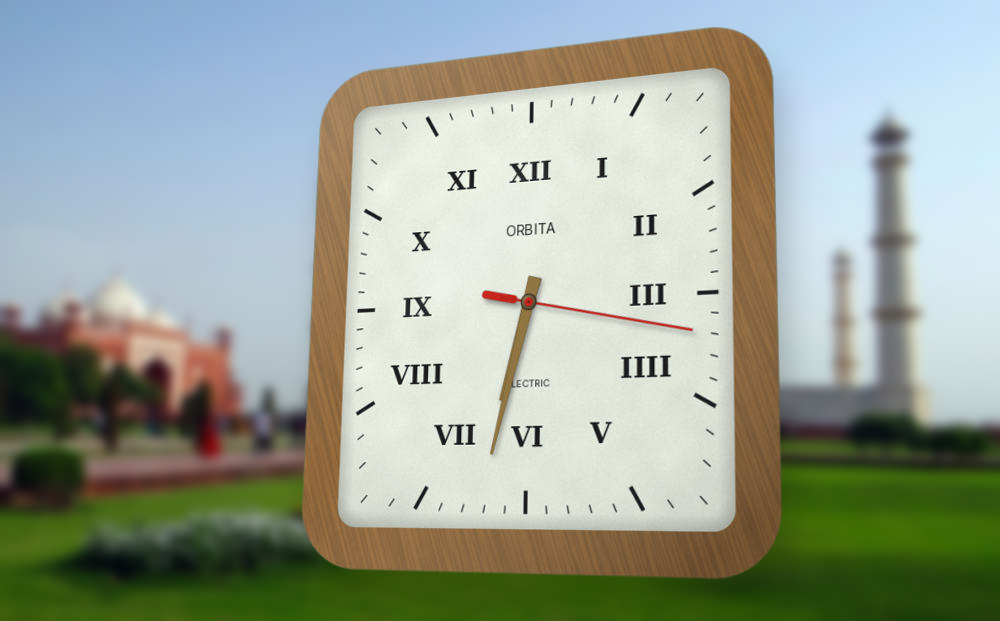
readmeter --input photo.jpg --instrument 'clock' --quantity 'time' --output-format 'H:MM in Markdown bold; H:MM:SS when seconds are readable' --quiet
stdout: **6:32:17**
